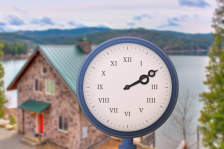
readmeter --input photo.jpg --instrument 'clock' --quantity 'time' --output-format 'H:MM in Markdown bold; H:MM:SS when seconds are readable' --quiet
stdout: **2:10**
